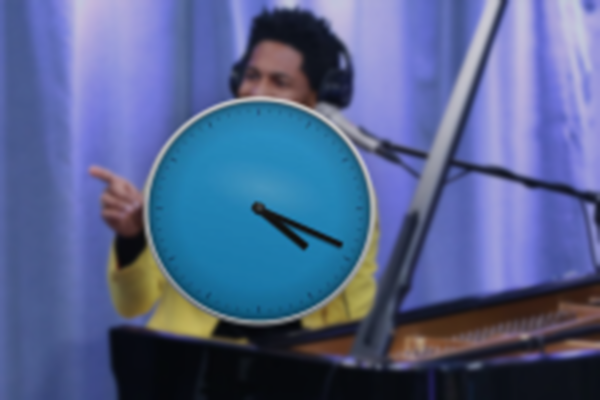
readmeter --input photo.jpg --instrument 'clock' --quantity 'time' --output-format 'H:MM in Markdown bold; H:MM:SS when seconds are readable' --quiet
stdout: **4:19**
